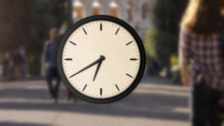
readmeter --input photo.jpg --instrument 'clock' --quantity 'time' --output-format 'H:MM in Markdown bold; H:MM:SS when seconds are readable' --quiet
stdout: **6:40**
